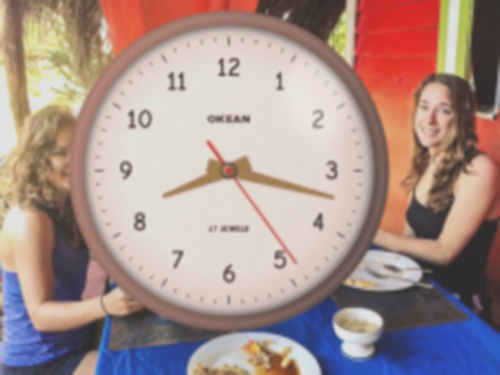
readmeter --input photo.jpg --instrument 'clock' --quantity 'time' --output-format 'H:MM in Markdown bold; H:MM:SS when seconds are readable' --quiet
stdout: **8:17:24**
